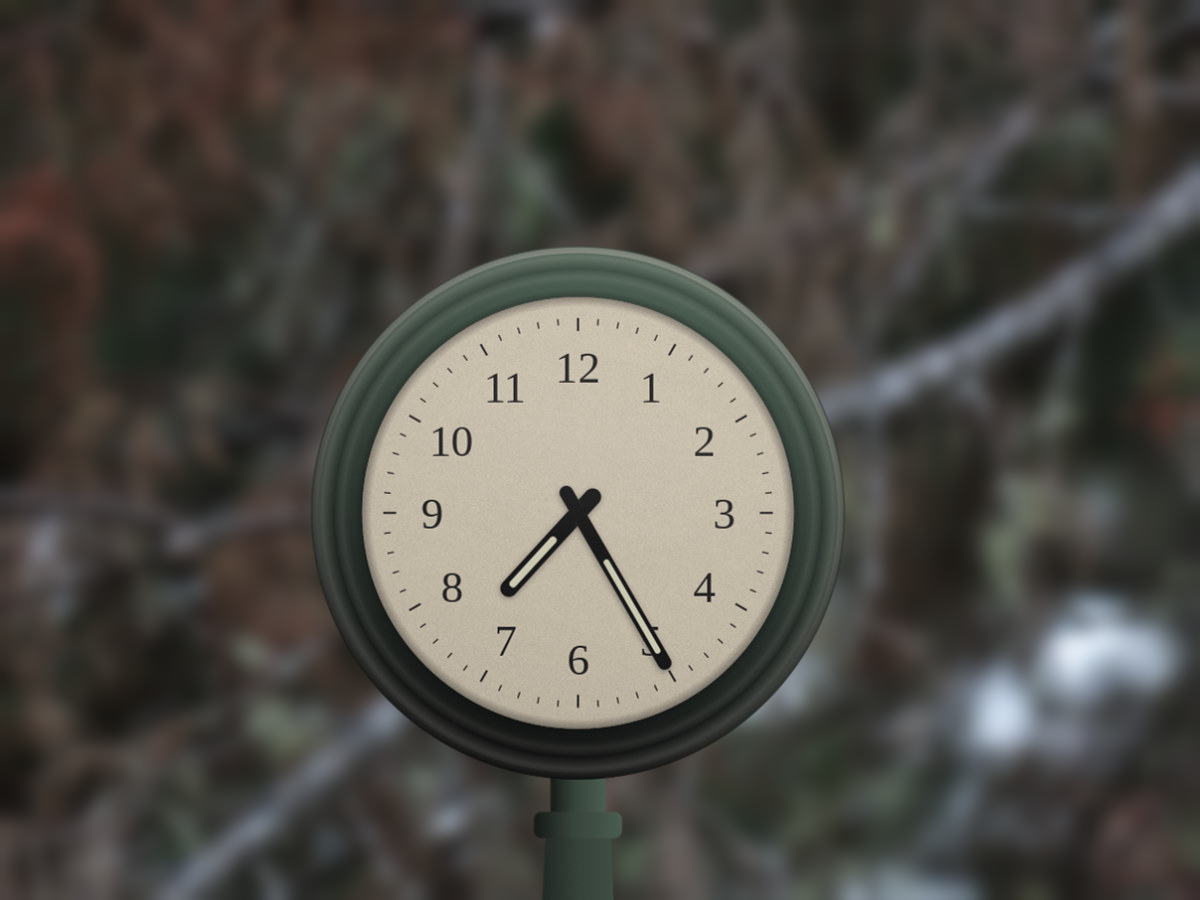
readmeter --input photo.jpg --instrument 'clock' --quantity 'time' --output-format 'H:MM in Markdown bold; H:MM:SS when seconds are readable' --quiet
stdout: **7:25**
